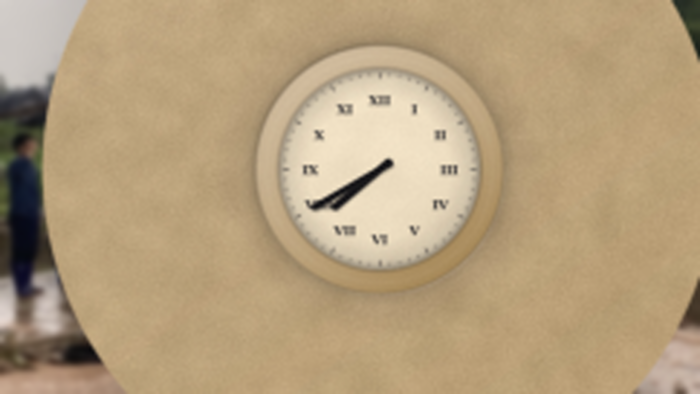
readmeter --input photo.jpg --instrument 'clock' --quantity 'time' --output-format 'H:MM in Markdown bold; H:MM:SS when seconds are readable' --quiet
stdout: **7:40**
